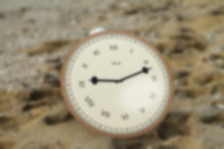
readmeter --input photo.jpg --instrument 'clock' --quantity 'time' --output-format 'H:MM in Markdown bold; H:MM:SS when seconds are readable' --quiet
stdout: **9:12**
